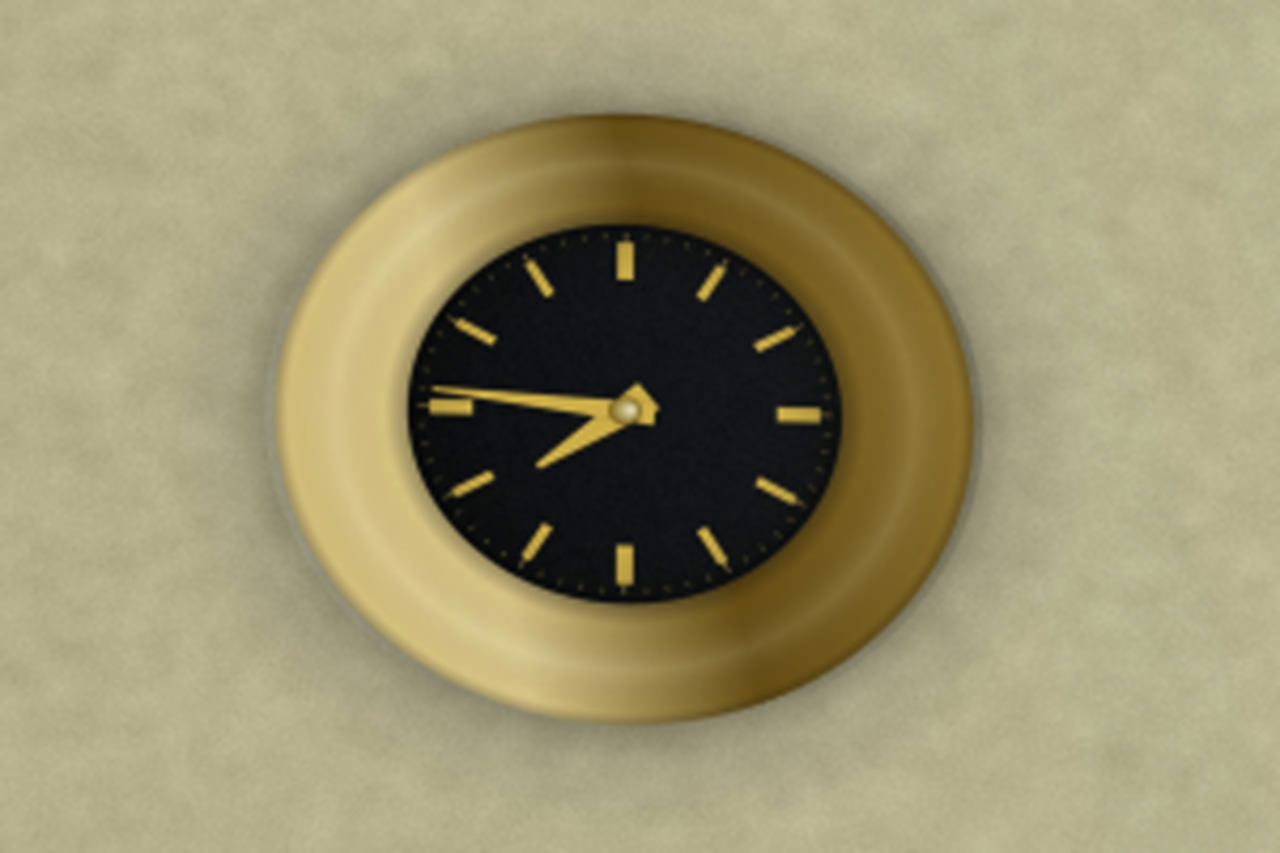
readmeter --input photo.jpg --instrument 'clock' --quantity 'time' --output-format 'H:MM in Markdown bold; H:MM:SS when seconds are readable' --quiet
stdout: **7:46**
